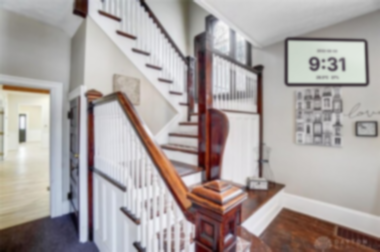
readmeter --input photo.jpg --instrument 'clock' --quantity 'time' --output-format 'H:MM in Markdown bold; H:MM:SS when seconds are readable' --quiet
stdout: **9:31**
